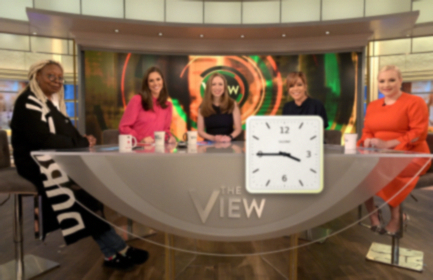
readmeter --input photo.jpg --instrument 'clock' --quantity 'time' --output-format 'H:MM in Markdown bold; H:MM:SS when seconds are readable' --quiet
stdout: **3:45**
